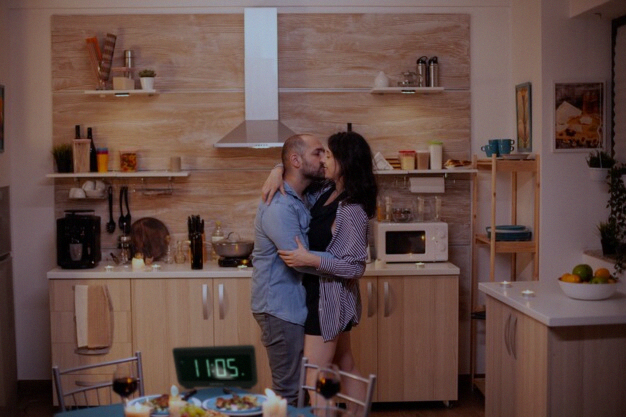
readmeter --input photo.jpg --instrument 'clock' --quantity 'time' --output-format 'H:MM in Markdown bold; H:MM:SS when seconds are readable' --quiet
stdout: **11:05**
